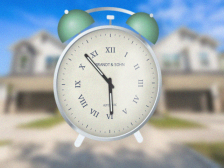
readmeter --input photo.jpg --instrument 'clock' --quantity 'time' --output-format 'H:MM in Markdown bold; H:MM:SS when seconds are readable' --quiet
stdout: **5:53**
